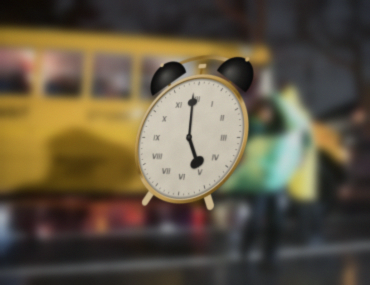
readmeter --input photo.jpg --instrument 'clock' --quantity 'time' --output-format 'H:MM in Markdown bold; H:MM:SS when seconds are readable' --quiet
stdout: **4:59**
